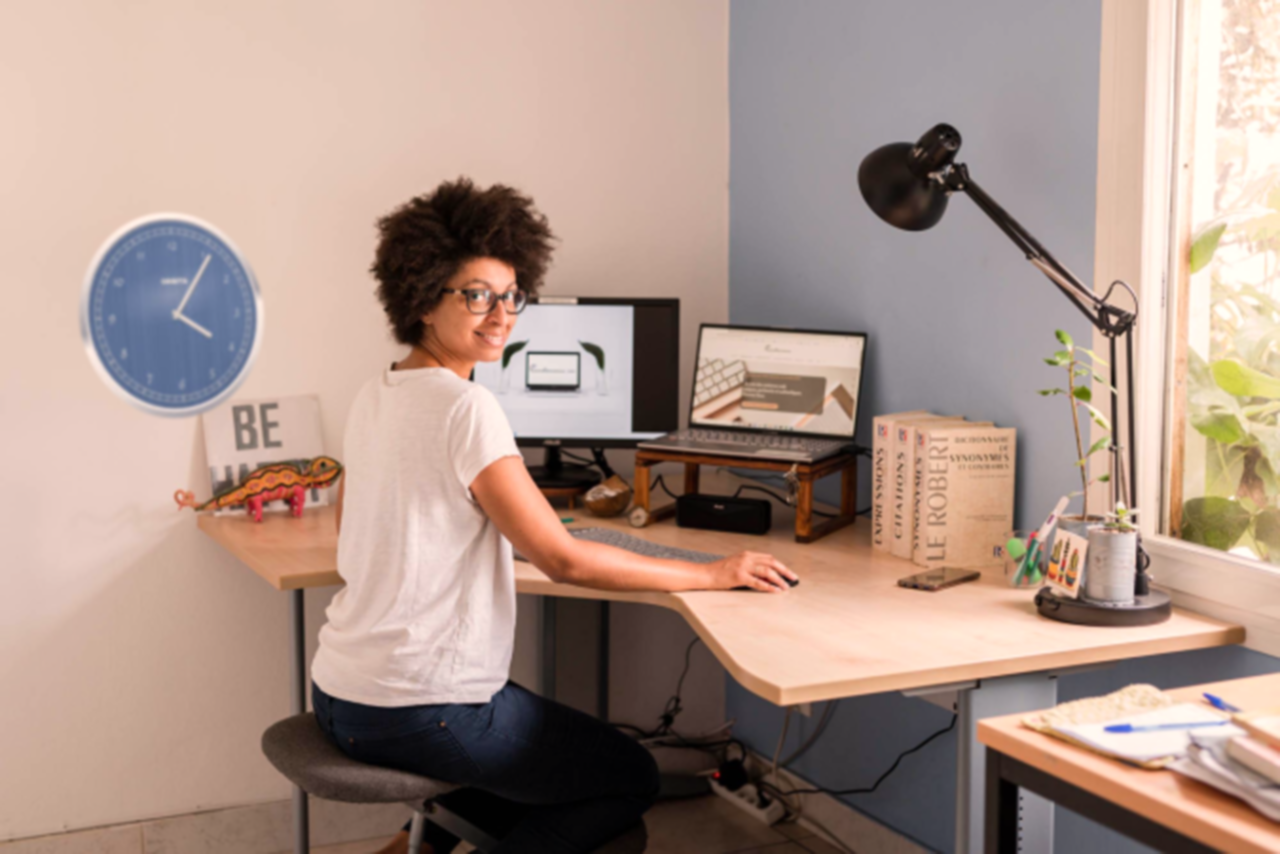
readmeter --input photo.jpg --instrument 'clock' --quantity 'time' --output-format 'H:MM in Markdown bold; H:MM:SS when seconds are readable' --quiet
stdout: **4:06**
